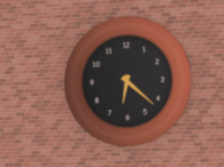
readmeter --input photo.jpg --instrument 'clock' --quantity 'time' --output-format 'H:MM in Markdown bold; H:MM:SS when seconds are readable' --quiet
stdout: **6:22**
